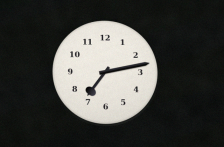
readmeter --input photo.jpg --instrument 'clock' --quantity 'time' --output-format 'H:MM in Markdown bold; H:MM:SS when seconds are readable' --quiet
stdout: **7:13**
